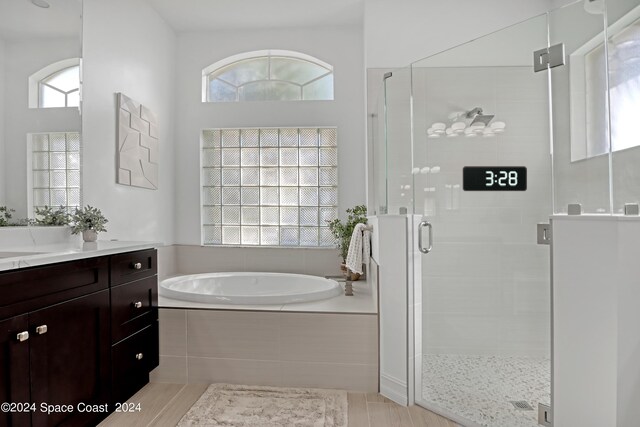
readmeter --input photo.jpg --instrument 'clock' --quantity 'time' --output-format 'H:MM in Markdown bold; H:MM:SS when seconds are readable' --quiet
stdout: **3:28**
